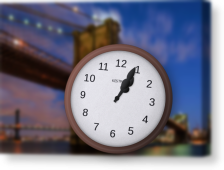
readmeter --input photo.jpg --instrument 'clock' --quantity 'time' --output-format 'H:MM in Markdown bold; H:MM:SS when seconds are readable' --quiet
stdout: **1:04**
